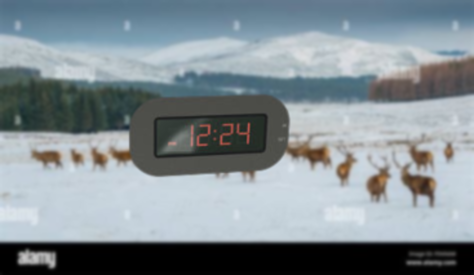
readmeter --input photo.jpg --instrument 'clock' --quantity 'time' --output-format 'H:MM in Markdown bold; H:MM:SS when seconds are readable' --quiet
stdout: **12:24**
